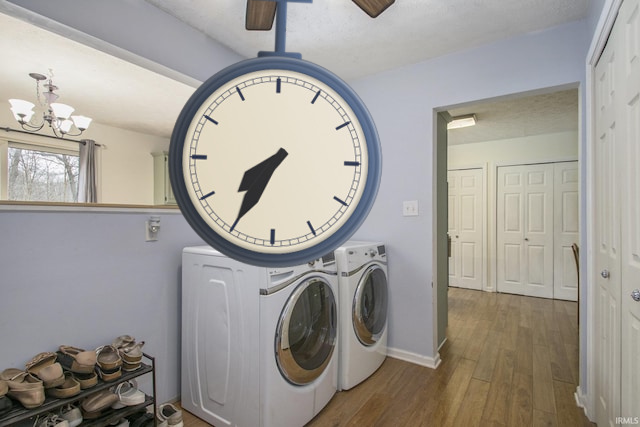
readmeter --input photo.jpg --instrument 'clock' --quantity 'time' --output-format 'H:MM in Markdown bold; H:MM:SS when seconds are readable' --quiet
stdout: **7:35**
